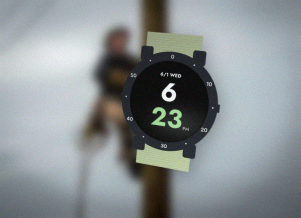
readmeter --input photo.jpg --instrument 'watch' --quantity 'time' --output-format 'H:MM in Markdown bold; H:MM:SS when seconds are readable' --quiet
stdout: **6:23**
